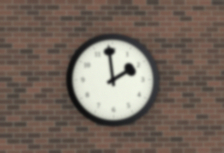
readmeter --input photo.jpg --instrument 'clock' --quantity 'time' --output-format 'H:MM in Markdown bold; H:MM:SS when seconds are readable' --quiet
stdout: **1:59**
